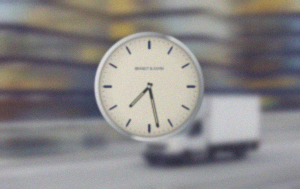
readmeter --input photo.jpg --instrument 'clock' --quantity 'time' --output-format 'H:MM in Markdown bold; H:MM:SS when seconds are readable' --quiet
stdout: **7:28**
